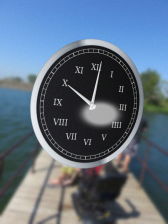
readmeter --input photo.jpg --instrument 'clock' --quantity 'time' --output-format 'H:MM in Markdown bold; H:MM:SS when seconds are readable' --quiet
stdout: **10:01**
